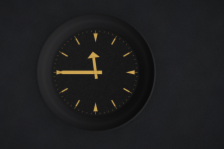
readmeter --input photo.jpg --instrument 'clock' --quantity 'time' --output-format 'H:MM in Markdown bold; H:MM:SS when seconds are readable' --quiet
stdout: **11:45**
